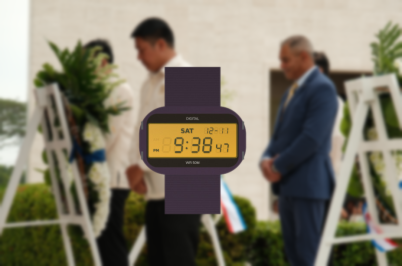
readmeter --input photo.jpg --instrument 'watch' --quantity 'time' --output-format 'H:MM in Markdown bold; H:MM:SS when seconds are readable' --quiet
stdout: **9:38:47**
